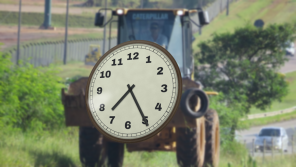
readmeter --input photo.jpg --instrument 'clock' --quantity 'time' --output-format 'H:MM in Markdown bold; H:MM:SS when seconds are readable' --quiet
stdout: **7:25**
